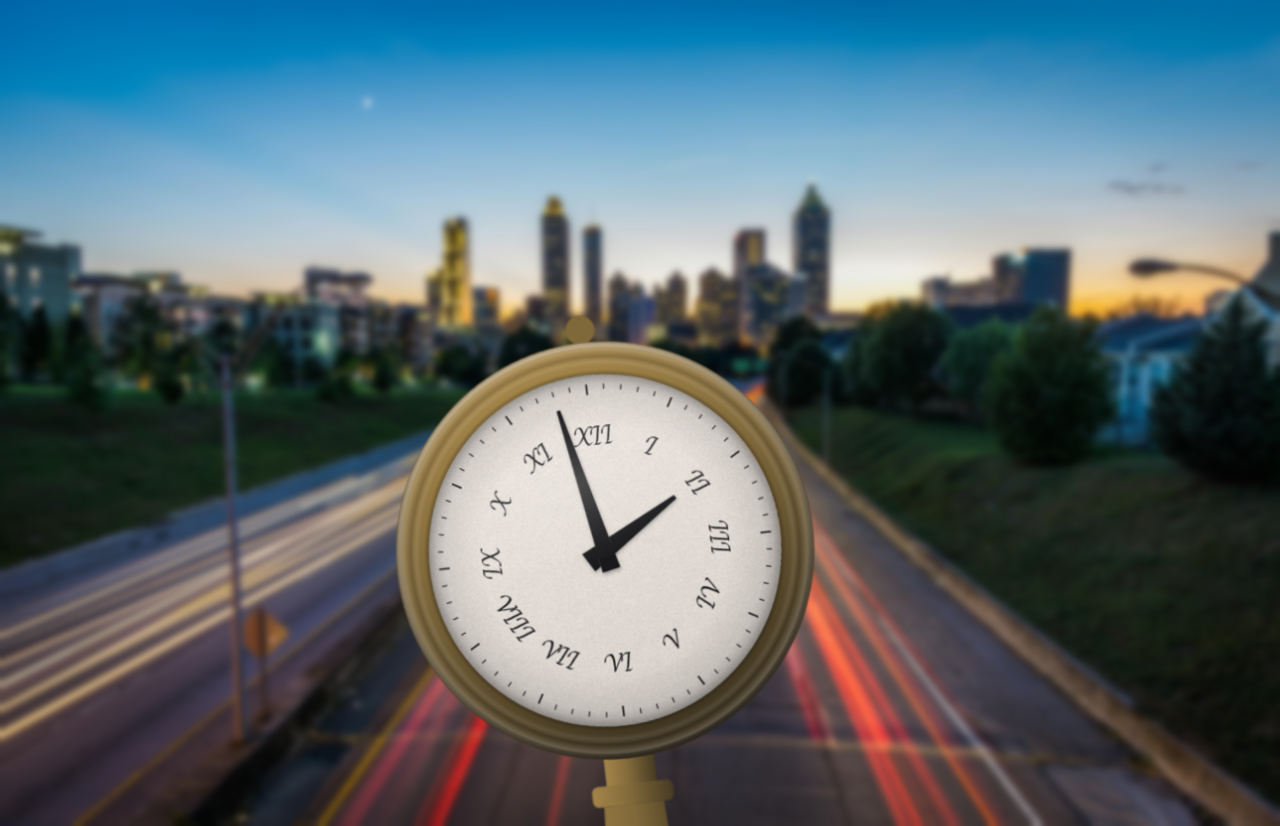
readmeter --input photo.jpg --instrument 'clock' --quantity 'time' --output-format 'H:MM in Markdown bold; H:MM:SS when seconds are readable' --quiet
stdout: **1:58**
